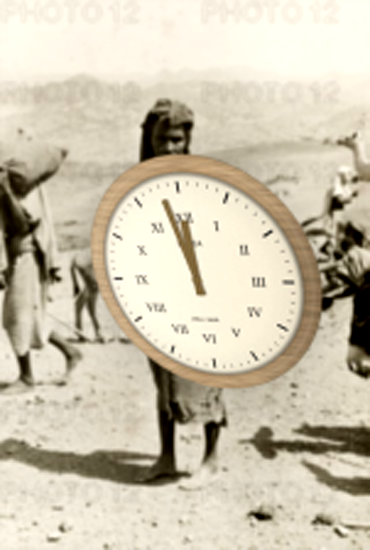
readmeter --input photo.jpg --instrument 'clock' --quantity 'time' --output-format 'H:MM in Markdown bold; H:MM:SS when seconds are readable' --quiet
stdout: **11:58**
